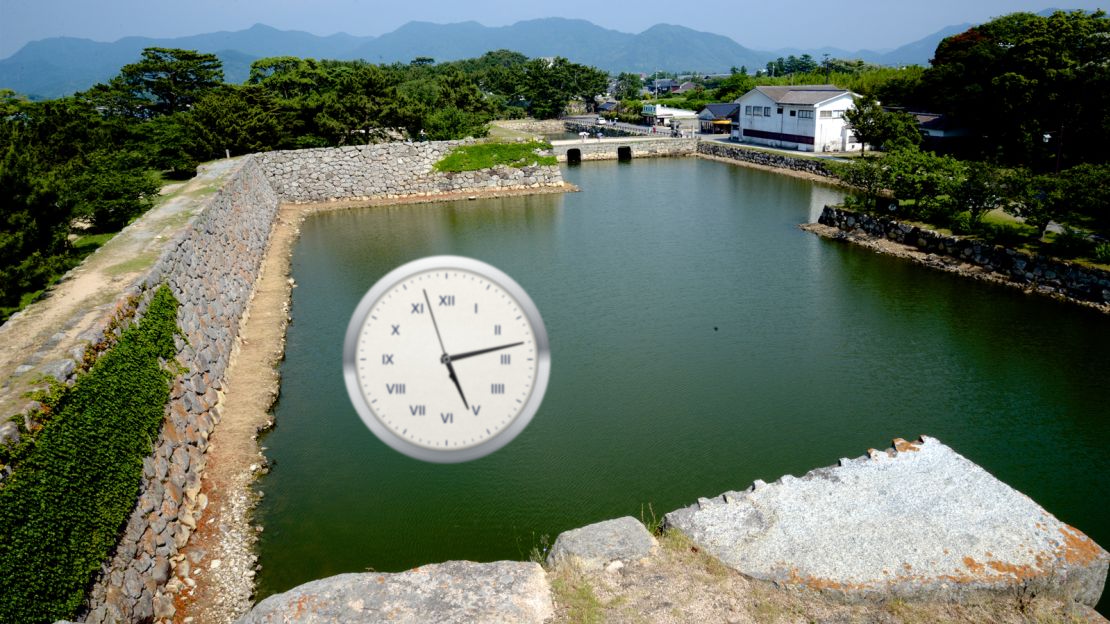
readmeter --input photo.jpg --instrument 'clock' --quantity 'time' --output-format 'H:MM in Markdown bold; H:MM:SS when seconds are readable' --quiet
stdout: **5:12:57**
